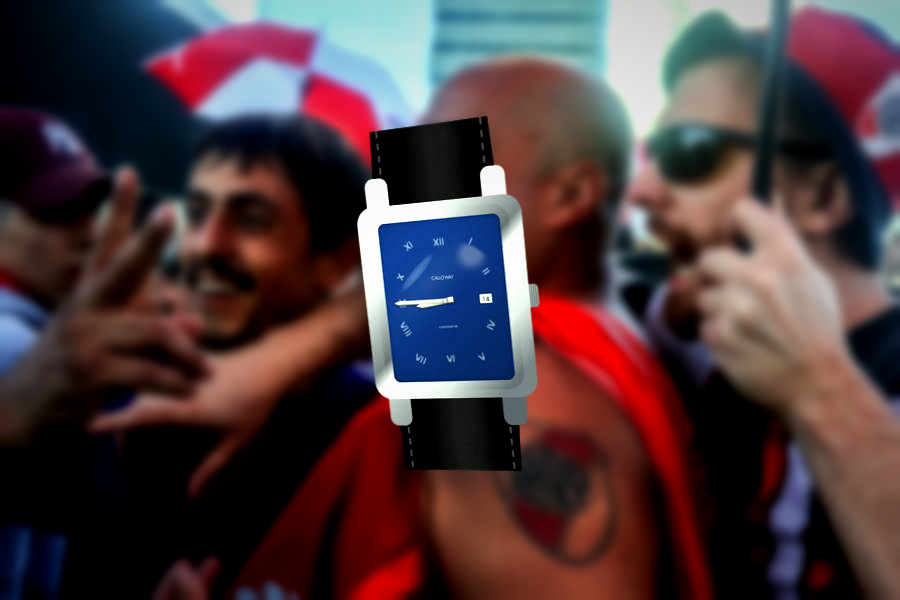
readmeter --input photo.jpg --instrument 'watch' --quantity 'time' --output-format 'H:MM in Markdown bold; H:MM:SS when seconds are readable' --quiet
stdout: **8:45**
